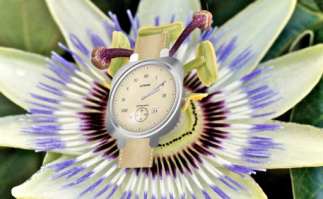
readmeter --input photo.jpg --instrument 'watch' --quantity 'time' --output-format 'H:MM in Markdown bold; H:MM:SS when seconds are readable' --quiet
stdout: **2:09**
